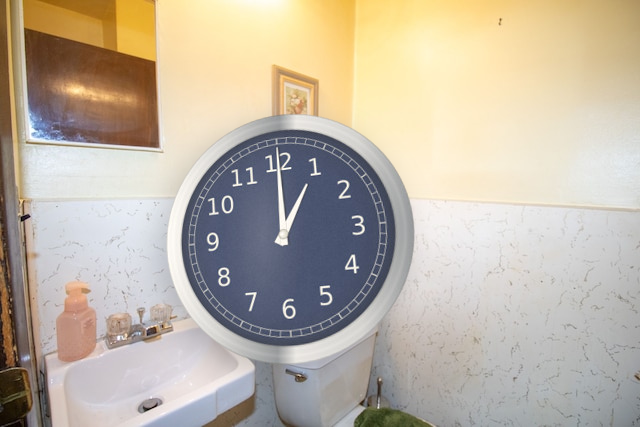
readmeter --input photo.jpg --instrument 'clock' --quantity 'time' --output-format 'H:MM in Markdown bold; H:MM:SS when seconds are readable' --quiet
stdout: **1:00**
